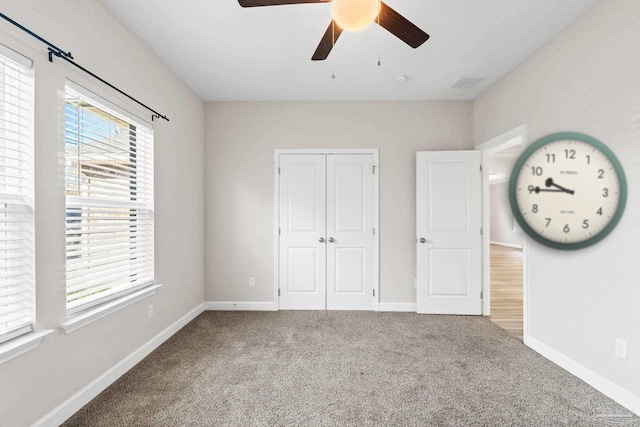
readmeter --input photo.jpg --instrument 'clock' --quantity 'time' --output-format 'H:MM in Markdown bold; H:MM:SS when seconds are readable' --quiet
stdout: **9:45**
